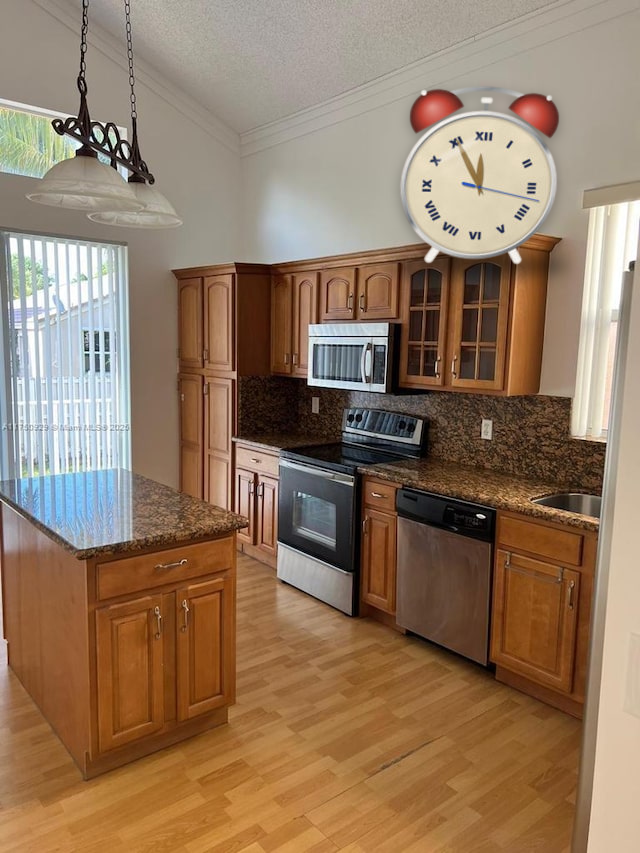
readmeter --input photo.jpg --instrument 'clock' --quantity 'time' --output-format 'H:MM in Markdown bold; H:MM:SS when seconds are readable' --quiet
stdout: **11:55:17**
